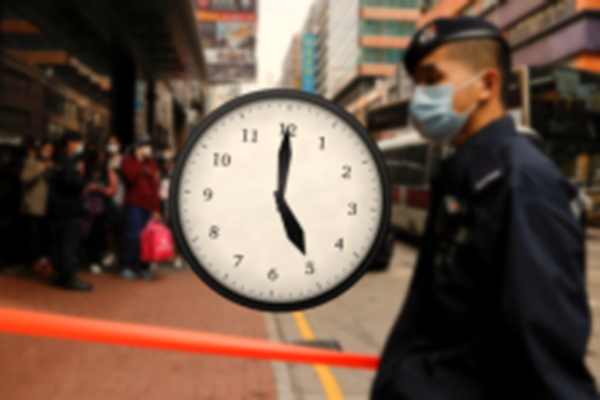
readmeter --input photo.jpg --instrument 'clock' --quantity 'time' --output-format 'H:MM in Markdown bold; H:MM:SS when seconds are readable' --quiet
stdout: **5:00**
